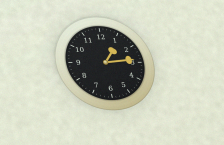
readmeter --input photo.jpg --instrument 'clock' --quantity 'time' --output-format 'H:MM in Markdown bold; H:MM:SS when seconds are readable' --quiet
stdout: **1:14**
